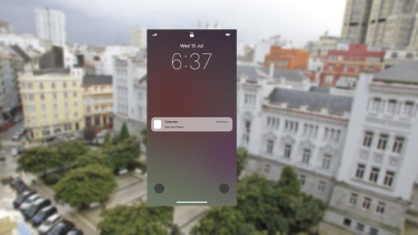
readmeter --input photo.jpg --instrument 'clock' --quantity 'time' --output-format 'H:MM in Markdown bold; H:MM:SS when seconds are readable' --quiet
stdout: **6:37**
